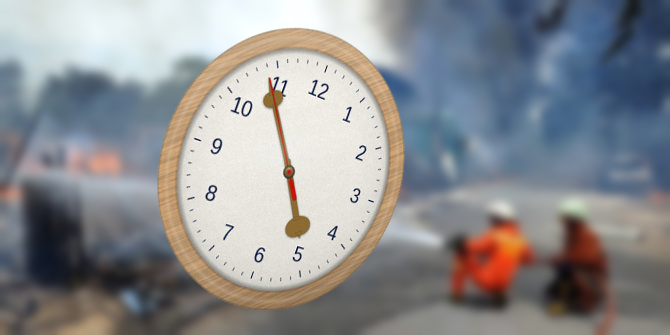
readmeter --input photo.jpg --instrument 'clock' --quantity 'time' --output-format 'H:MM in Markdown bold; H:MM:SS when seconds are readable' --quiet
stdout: **4:53:54**
